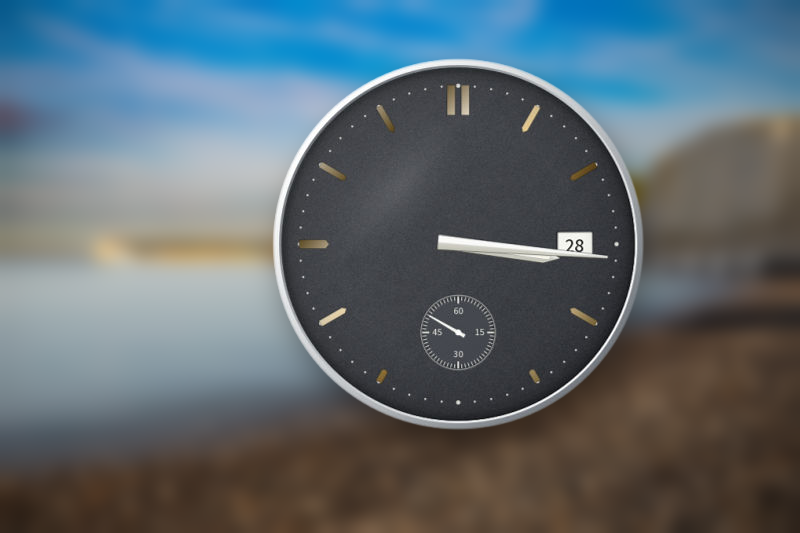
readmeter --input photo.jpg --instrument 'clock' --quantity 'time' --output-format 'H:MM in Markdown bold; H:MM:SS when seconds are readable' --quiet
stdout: **3:15:50**
